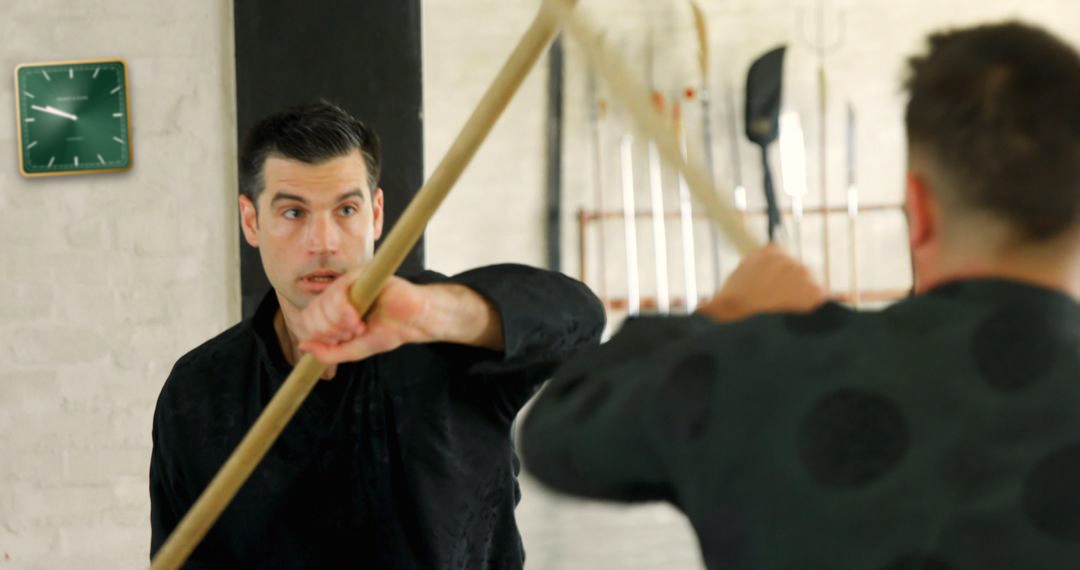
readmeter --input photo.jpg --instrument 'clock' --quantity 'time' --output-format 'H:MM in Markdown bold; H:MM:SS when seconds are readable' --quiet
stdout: **9:48**
